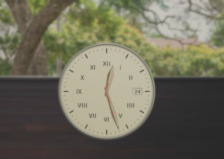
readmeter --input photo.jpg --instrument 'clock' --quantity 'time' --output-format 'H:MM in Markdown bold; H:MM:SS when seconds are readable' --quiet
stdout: **12:27**
